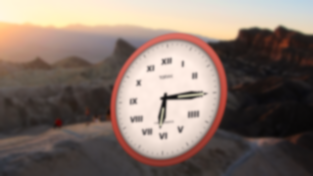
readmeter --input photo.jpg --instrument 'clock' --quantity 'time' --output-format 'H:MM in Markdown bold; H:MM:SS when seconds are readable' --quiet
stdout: **6:15**
